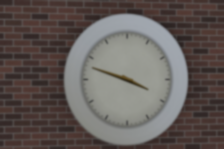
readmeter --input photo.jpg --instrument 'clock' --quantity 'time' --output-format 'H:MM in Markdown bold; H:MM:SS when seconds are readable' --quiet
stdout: **3:48**
